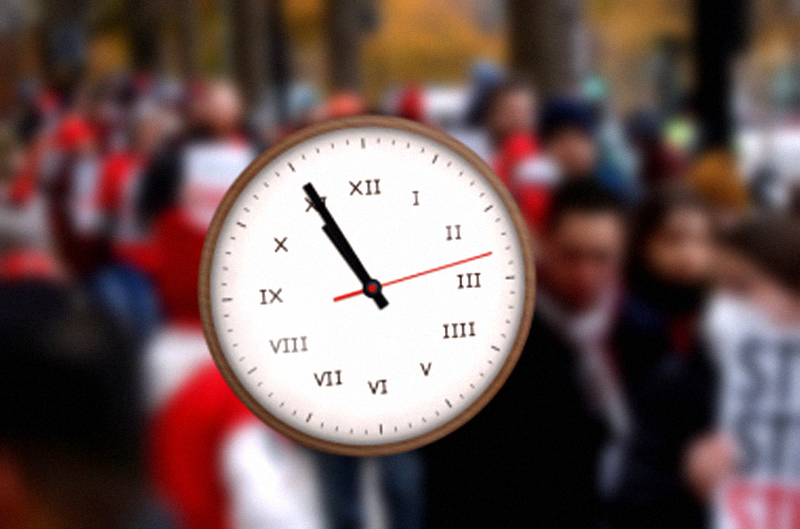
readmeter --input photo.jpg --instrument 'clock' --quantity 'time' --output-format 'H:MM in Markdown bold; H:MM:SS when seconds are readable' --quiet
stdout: **10:55:13**
